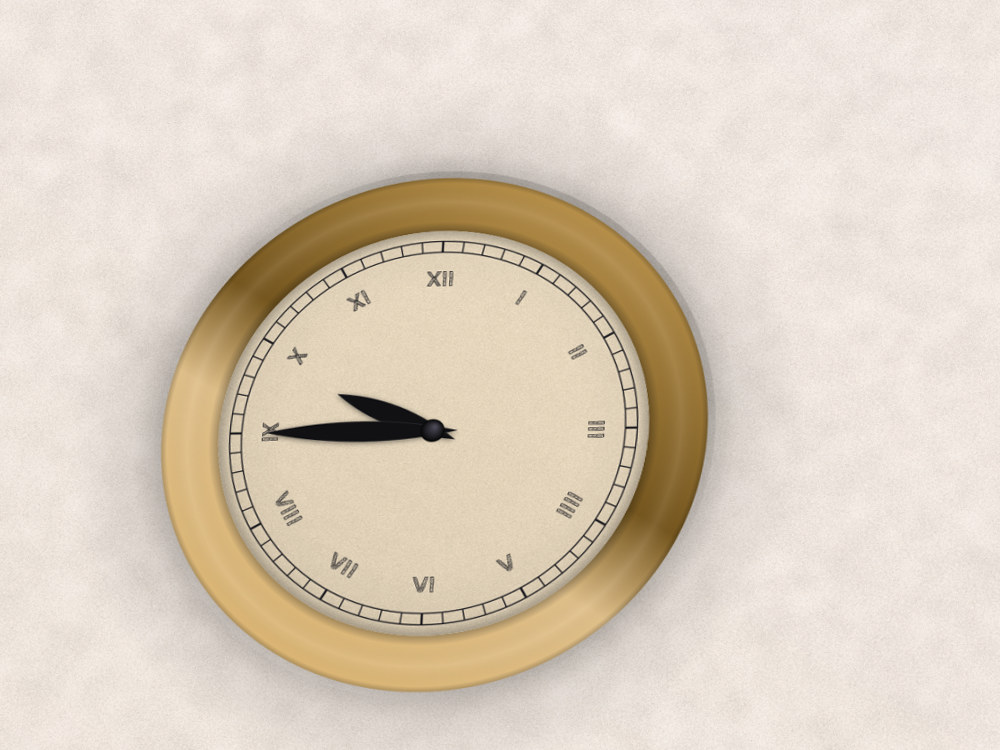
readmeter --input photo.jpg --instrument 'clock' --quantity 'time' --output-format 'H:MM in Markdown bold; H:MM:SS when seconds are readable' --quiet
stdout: **9:45**
